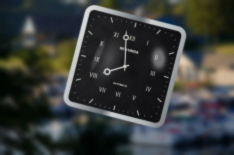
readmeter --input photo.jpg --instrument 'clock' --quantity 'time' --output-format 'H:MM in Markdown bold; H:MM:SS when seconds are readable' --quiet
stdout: **7:58**
